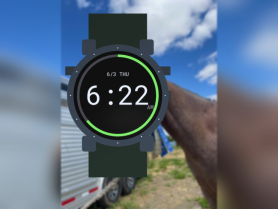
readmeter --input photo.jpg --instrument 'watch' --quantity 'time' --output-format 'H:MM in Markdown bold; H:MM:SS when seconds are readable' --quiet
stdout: **6:22**
